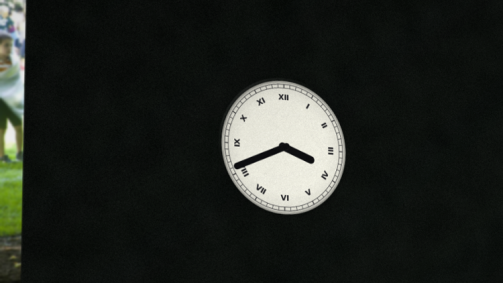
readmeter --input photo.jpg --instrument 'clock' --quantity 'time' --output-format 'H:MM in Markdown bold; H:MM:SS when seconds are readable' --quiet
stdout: **3:41**
